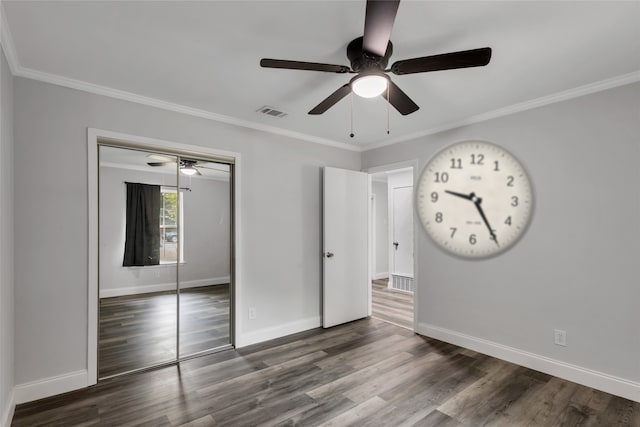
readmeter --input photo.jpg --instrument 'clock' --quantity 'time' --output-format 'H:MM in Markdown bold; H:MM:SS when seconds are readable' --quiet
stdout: **9:25**
